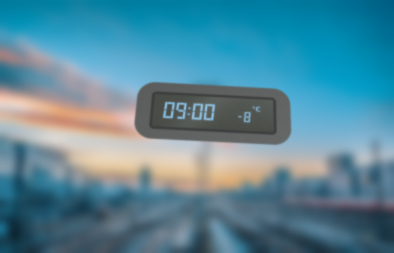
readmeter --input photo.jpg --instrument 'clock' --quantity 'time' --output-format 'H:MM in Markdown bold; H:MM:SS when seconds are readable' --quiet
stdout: **9:00**
